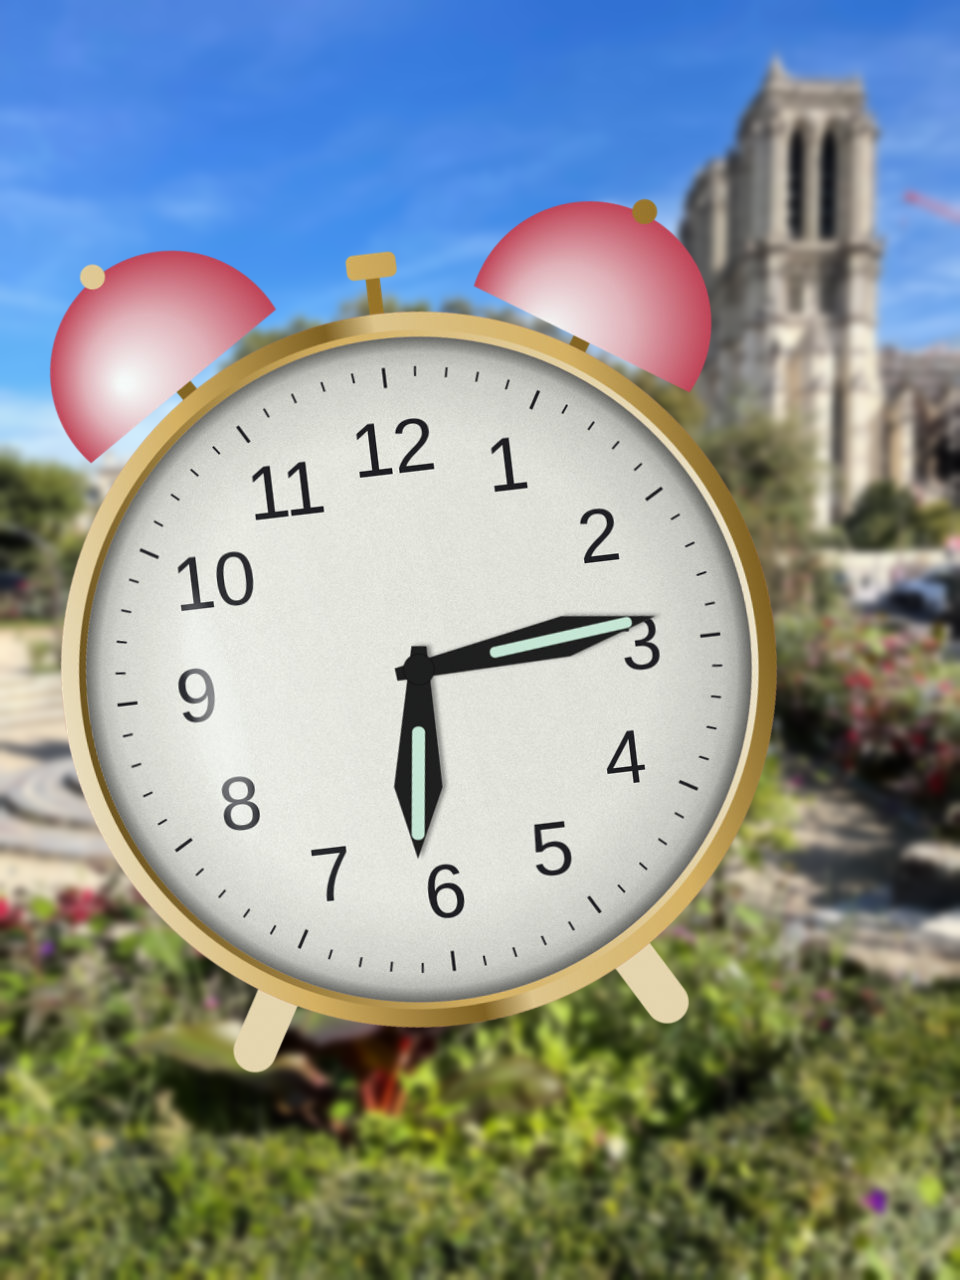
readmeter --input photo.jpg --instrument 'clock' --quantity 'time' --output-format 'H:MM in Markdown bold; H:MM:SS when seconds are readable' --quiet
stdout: **6:14**
